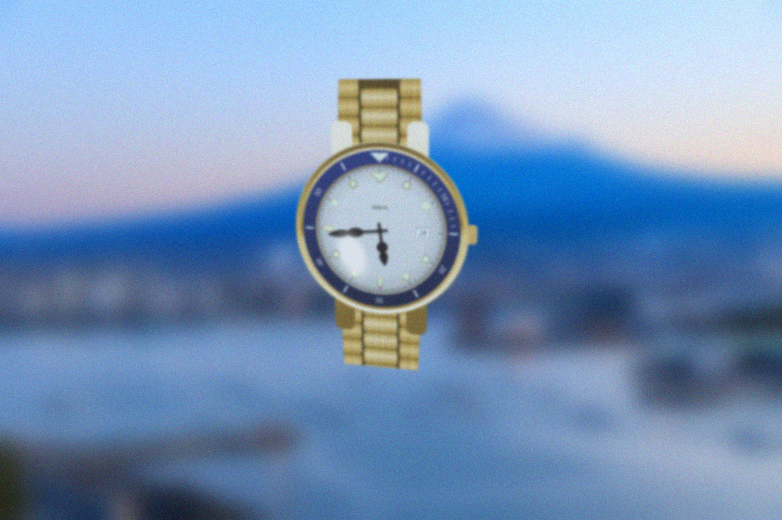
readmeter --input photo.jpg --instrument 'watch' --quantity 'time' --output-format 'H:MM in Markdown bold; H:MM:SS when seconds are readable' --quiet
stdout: **5:44**
